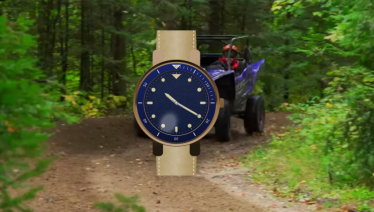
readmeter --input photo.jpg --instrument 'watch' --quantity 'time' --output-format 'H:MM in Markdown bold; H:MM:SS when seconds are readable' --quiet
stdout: **10:20**
